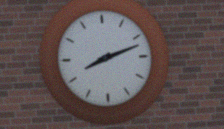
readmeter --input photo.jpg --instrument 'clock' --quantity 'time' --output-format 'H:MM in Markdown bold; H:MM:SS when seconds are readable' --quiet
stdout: **8:12**
